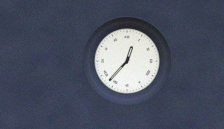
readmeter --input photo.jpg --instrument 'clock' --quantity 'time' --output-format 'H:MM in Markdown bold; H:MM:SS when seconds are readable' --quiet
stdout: **12:37**
